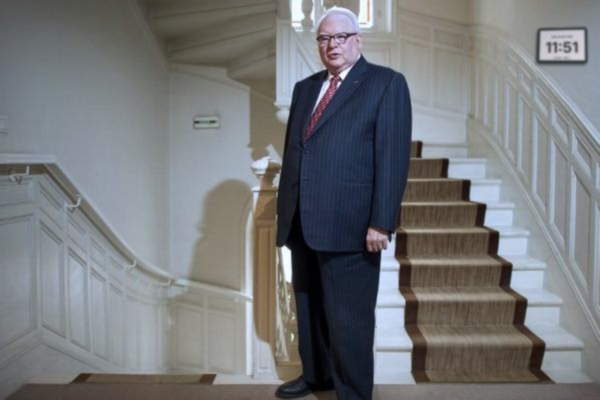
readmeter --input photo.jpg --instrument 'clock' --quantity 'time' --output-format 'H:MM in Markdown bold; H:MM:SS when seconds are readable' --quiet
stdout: **11:51**
